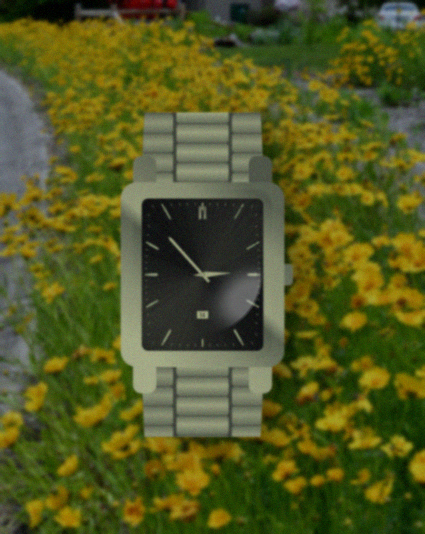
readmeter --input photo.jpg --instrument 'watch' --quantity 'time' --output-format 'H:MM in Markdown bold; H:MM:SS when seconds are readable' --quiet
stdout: **2:53**
